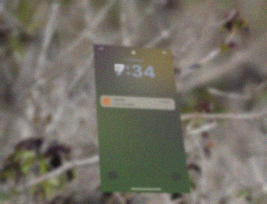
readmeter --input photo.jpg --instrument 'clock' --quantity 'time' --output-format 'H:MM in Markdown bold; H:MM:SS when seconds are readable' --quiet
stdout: **7:34**
